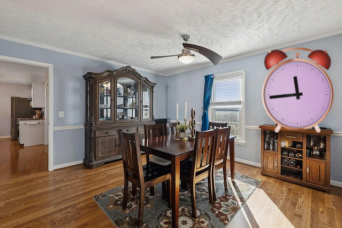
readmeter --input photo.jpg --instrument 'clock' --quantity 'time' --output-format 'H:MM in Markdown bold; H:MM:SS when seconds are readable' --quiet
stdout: **11:44**
